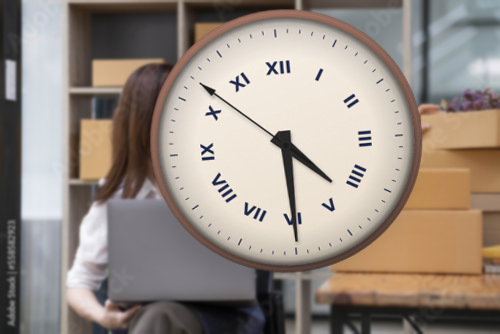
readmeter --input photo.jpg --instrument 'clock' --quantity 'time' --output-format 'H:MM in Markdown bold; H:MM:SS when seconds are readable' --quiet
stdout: **4:29:52**
